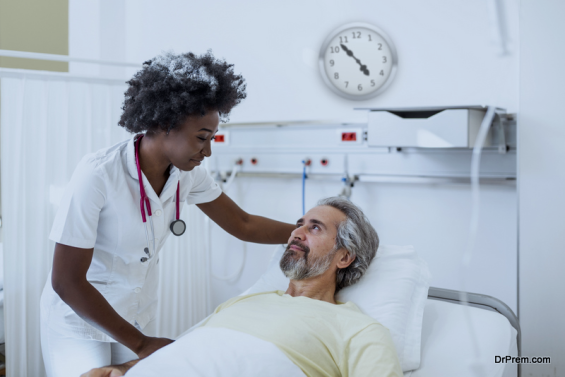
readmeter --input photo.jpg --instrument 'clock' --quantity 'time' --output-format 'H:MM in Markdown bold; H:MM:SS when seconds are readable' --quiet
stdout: **4:53**
